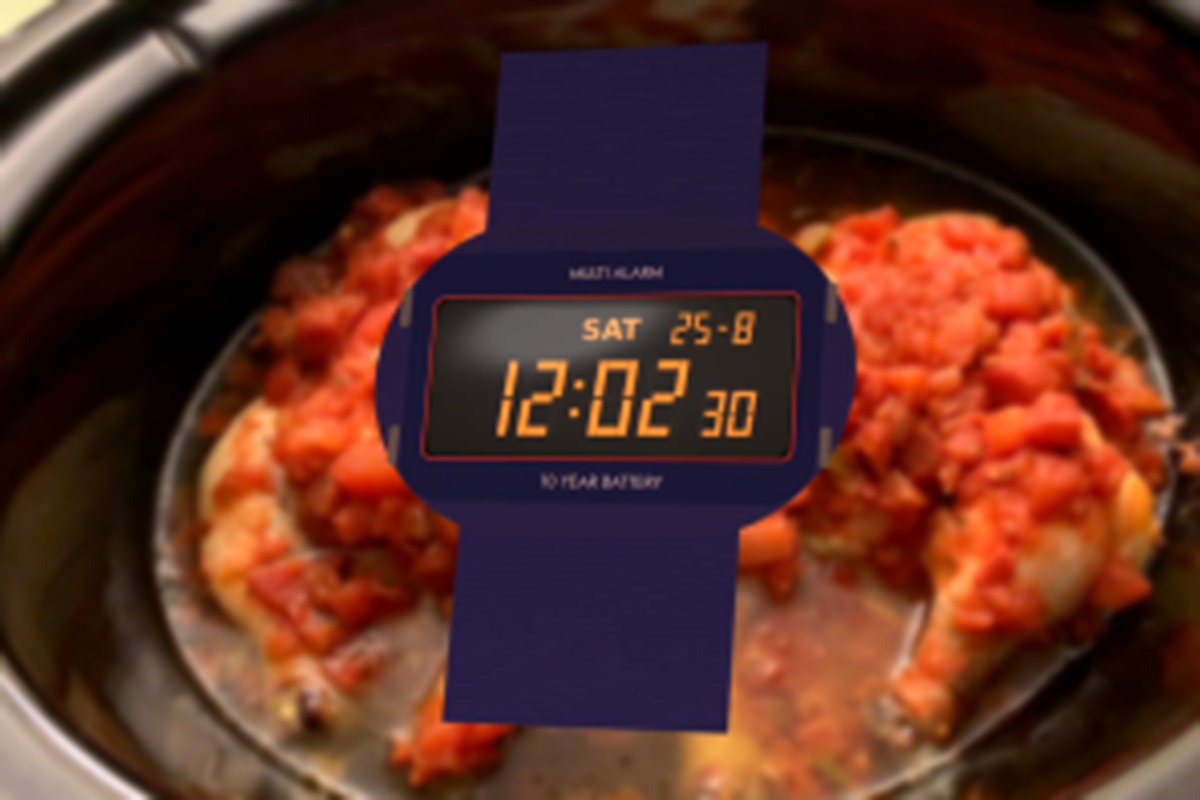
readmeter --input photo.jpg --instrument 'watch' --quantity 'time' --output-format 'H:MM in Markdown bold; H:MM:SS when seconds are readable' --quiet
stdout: **12:02:30**
